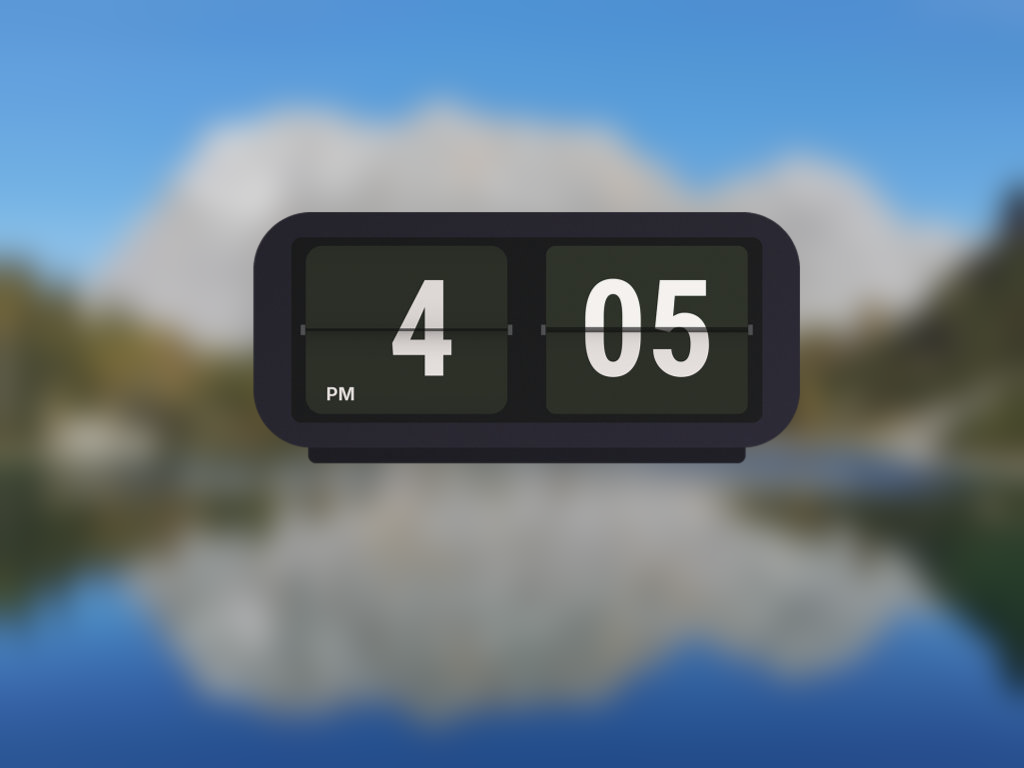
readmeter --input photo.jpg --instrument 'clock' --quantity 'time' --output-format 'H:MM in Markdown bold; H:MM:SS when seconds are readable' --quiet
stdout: **4:05**
